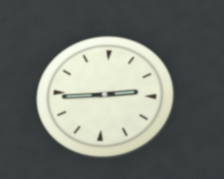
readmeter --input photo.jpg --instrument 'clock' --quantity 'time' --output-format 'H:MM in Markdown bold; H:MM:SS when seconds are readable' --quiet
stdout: **2:44**
